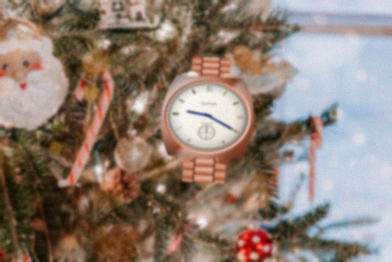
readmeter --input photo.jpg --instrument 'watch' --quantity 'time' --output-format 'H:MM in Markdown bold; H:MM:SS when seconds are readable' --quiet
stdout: **9:20**
